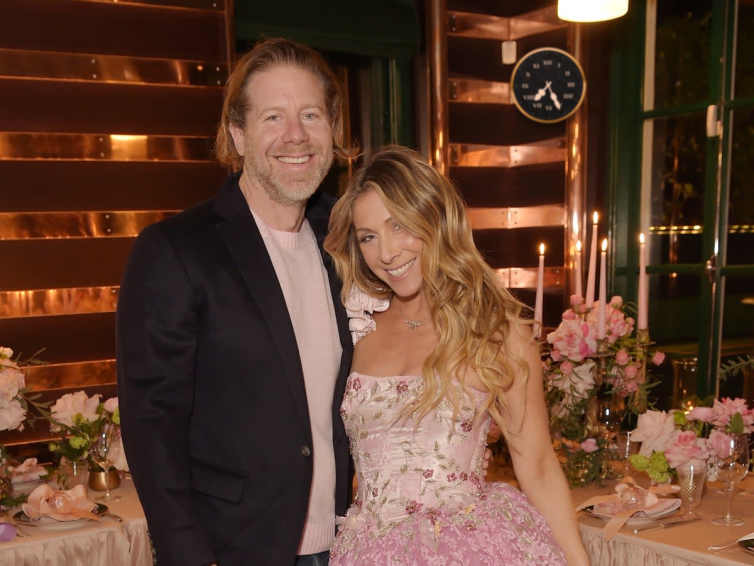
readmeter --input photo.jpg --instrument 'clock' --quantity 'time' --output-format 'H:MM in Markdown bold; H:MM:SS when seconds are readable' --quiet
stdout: **7:26**
